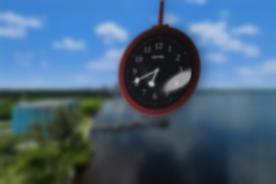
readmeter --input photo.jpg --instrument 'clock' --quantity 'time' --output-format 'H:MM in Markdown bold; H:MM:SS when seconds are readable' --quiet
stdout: **6:41**
